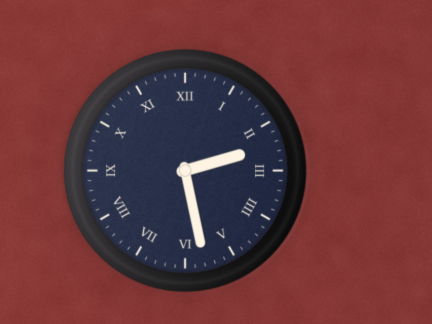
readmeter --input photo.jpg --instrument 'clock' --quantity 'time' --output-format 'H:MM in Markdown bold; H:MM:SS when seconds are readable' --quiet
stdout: **2:28**
